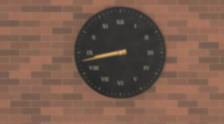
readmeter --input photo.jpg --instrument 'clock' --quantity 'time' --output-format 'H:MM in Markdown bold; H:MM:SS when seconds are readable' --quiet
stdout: **8:43**
